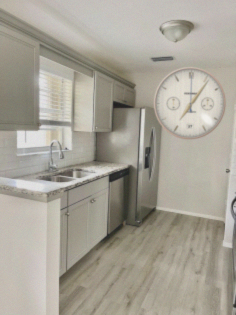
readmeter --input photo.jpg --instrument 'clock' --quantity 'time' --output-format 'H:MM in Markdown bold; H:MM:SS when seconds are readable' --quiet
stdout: **7:06**
